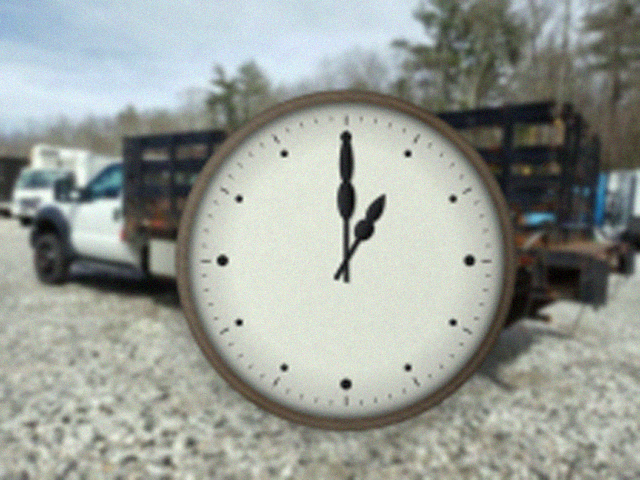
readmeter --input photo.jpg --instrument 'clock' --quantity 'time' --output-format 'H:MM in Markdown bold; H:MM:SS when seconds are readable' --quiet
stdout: **1:00**
